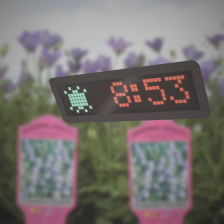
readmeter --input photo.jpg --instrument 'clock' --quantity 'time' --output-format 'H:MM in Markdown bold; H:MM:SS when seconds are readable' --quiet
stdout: **8:53**
